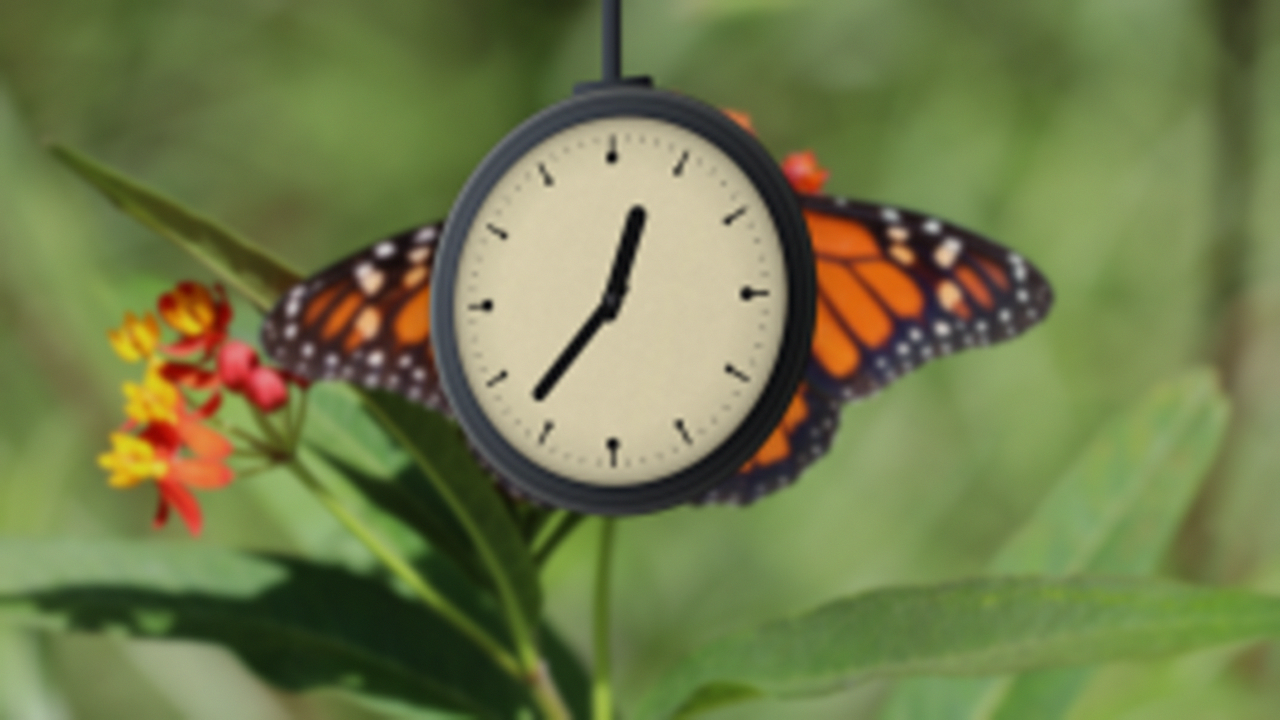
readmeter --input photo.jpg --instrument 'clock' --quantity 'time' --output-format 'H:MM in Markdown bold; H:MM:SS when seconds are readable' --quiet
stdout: **12:37**
